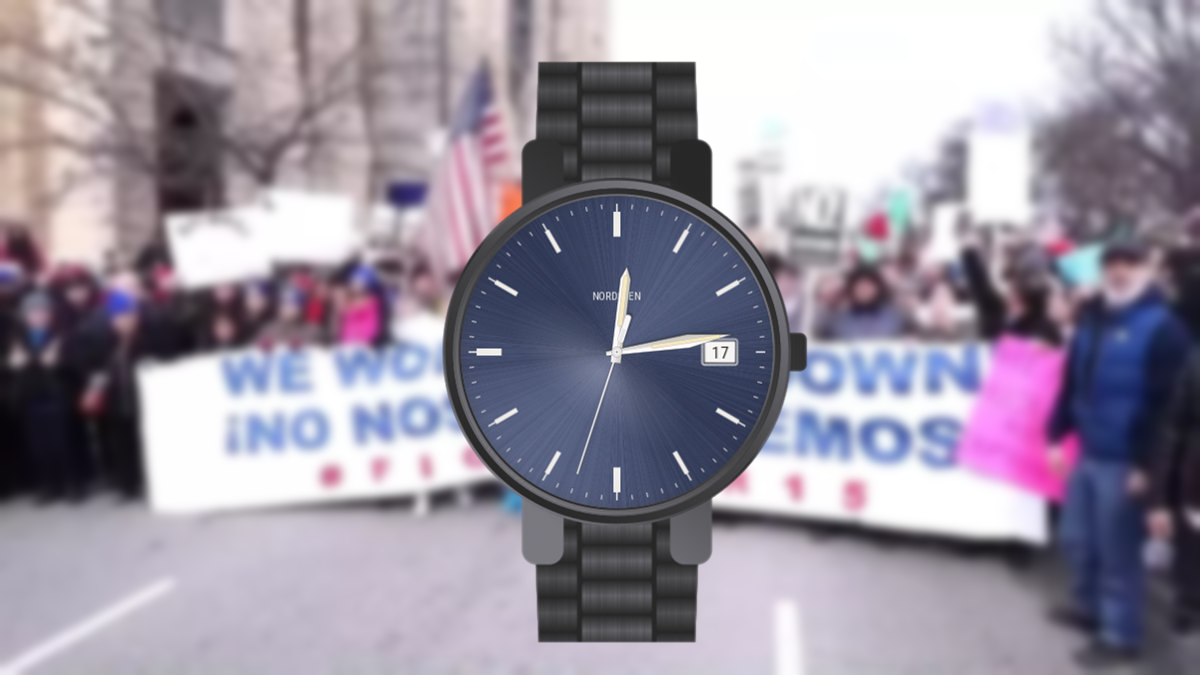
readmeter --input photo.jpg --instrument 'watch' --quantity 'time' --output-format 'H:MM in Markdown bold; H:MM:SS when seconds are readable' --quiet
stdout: **12:13:33**
